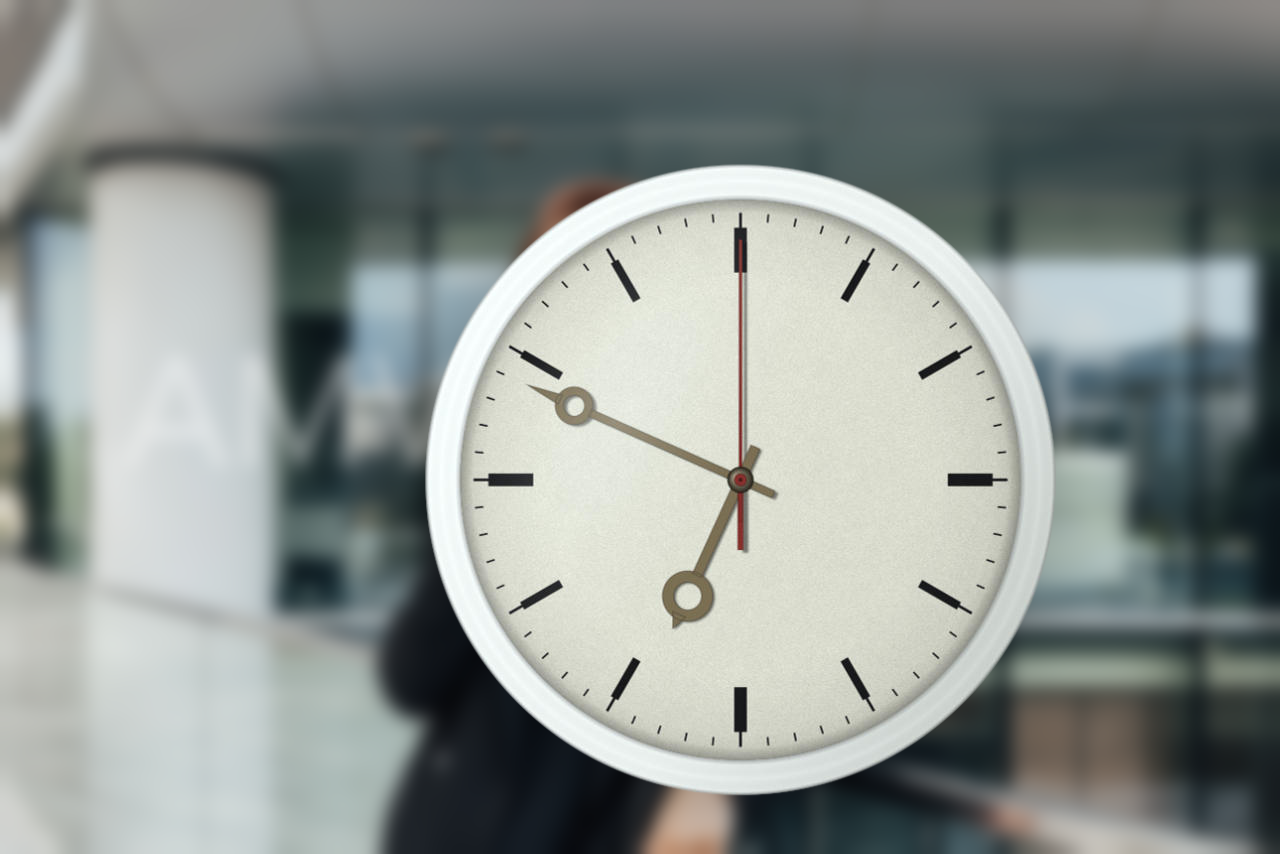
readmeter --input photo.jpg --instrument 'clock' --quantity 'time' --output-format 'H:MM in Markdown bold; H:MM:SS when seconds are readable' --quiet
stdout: **6:49:00**
